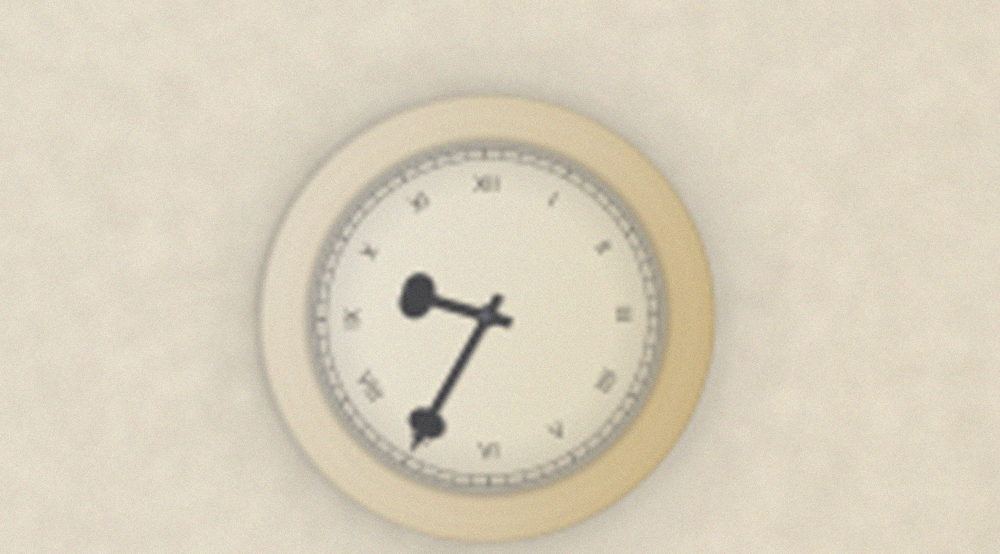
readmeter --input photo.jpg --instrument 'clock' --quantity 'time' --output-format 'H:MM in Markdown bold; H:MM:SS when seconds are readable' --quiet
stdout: **9:35**
